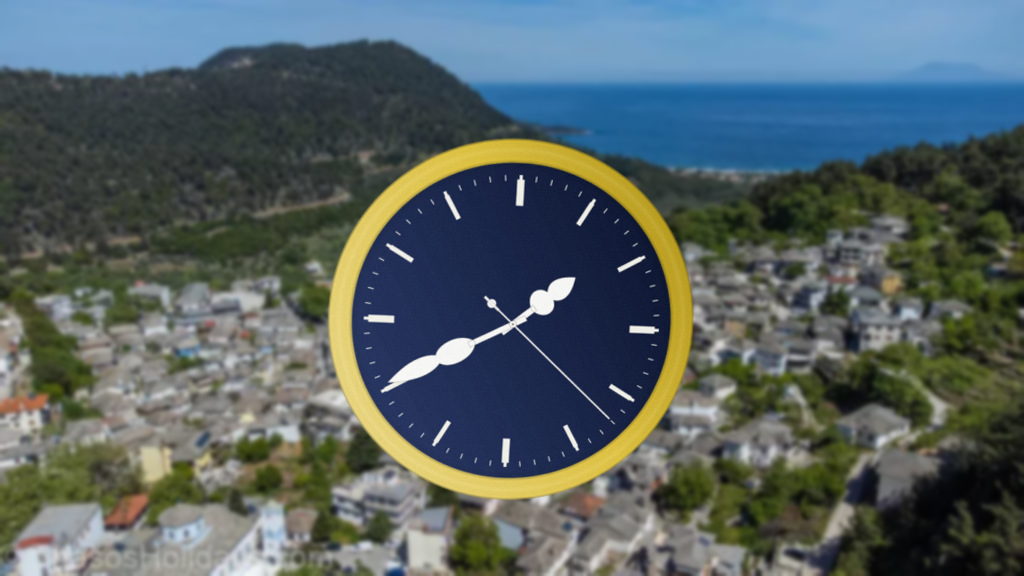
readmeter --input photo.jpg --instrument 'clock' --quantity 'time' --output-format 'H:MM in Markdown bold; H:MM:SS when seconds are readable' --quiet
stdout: **1:40:22**
